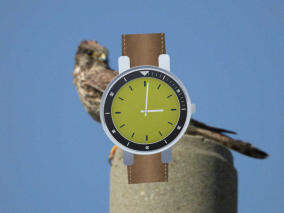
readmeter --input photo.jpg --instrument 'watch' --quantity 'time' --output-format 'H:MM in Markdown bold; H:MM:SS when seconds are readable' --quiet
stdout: **3:01**
